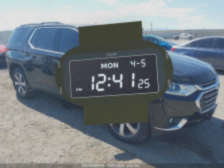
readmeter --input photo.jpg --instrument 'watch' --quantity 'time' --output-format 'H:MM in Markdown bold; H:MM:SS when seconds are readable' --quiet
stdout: **12:41**
